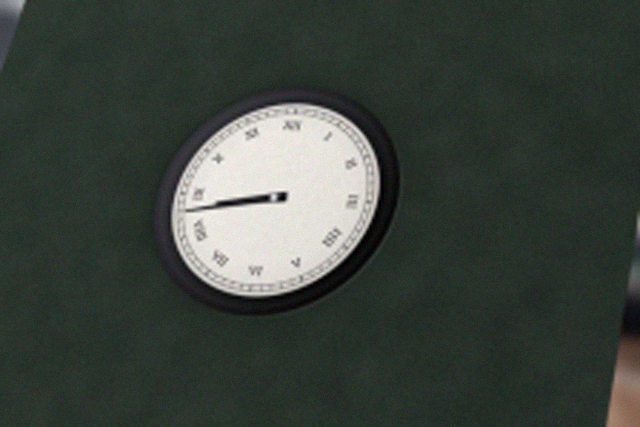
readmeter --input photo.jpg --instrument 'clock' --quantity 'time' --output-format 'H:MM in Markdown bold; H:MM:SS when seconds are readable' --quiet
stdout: **8:43**
